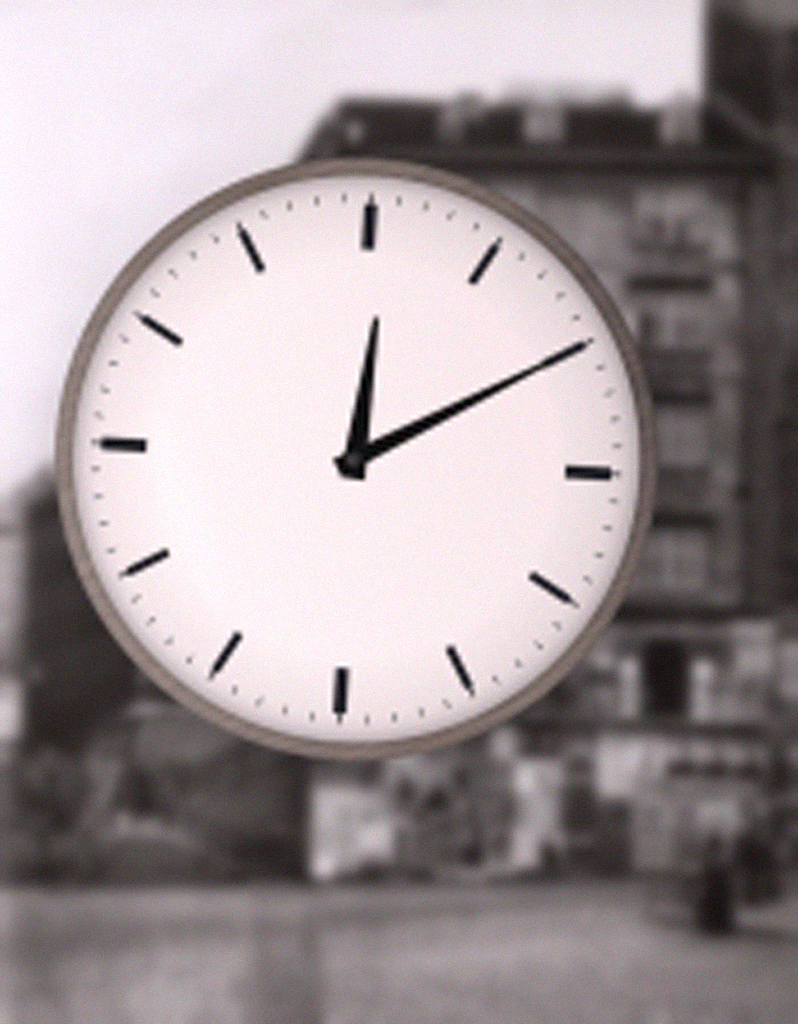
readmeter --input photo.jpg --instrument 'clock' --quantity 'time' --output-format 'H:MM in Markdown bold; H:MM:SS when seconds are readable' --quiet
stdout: **12:10**
